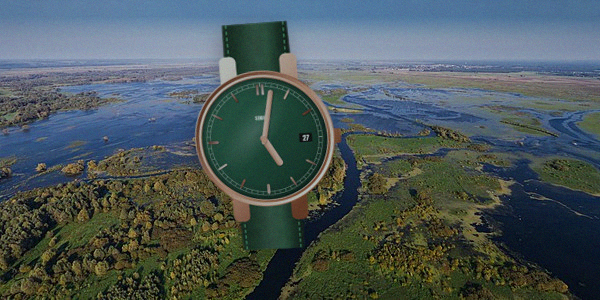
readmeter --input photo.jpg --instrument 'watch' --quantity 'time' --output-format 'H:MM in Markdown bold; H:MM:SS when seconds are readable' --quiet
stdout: **5:02**
